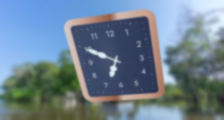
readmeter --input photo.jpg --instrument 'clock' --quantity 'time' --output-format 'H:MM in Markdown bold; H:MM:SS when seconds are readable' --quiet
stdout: **6:50**
